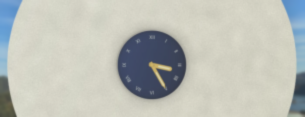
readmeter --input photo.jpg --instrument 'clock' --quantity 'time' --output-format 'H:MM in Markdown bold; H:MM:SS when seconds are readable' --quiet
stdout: **3:25**
